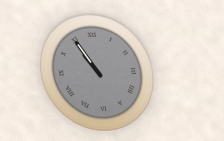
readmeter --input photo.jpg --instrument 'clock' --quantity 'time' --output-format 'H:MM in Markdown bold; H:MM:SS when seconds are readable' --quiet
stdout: **10:55**
